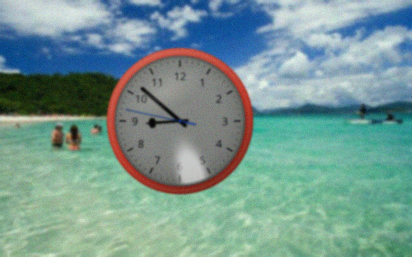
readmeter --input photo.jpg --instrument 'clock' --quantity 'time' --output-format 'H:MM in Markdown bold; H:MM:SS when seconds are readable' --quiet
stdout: **8:51:47**
